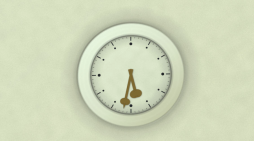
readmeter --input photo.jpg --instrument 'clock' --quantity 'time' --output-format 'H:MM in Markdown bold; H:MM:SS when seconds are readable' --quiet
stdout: **5:32**
